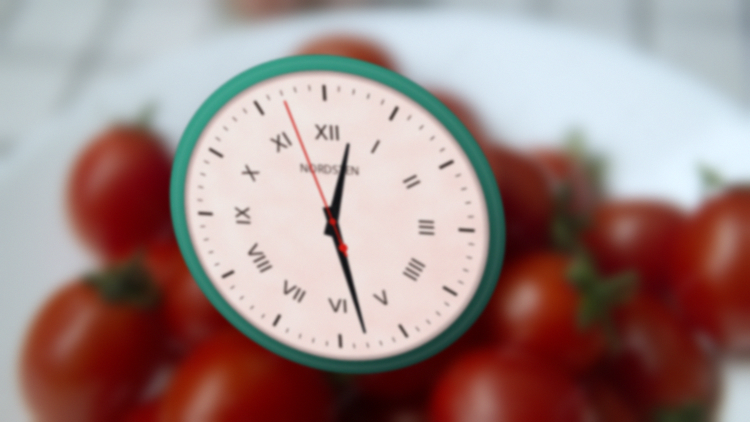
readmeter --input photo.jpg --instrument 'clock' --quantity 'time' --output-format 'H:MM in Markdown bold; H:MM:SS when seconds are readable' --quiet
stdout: **12:27:57**
